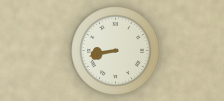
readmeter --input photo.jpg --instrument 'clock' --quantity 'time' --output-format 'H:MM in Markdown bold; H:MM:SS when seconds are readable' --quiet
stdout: **8:43**
